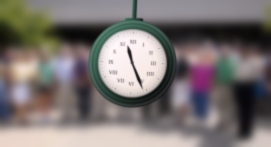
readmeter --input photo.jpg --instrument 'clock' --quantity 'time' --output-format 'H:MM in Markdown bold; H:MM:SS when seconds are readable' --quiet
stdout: **11:26**
